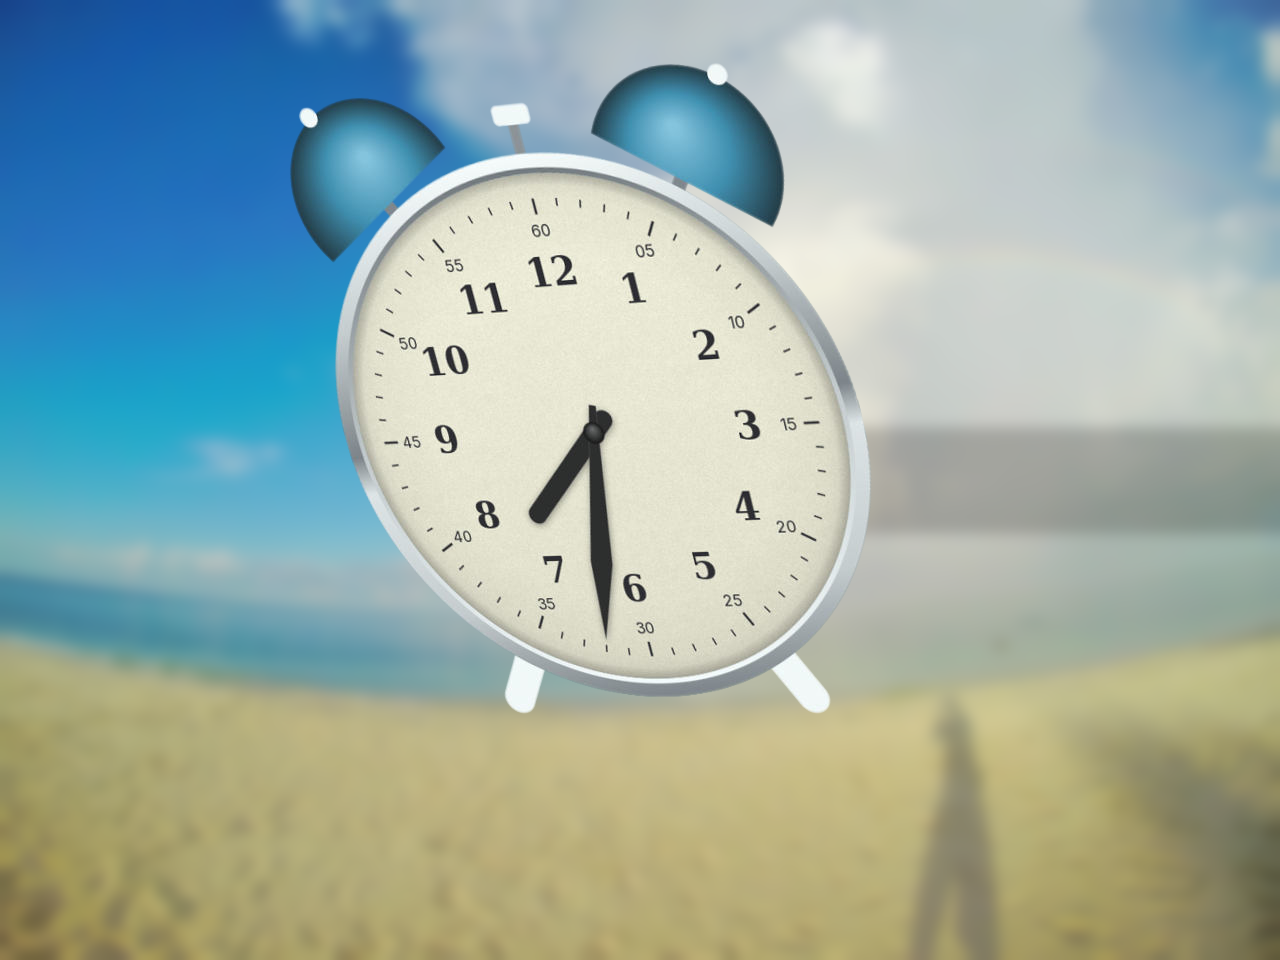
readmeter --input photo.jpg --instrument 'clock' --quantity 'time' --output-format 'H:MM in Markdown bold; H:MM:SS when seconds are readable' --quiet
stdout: **7:32**
